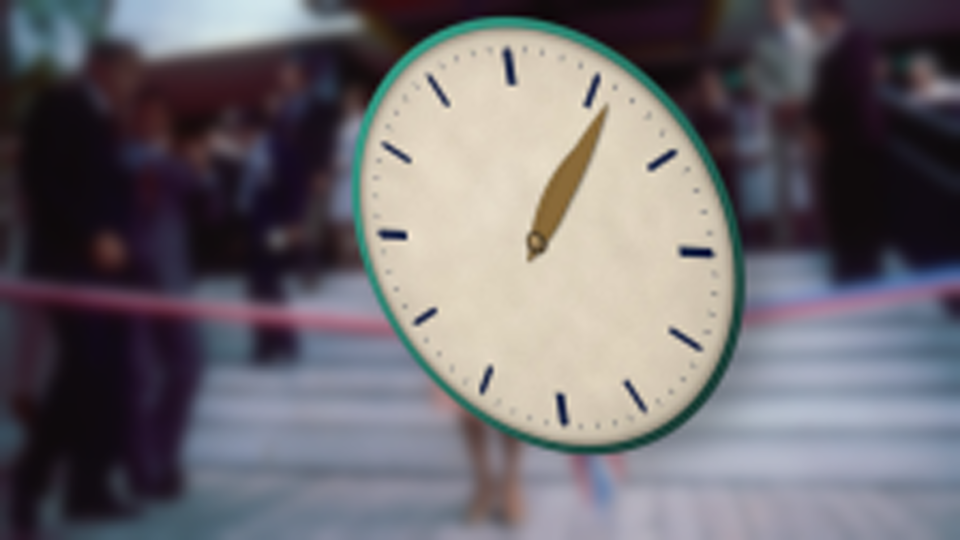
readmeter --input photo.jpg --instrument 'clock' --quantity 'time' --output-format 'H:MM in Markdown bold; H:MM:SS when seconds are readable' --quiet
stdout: **1:06**
